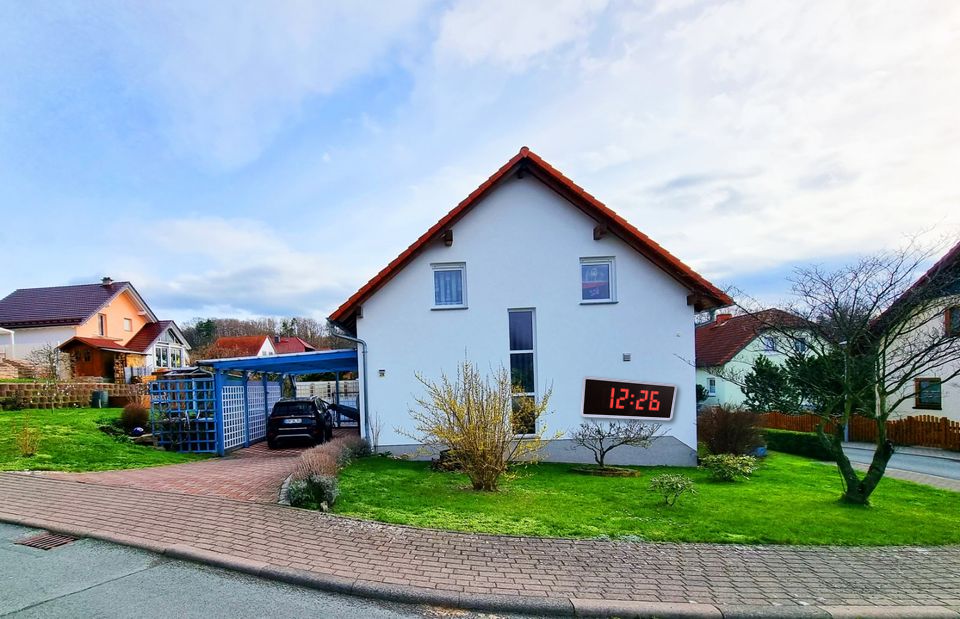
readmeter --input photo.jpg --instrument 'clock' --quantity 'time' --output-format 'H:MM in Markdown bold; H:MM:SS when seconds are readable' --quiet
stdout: **12:26**
